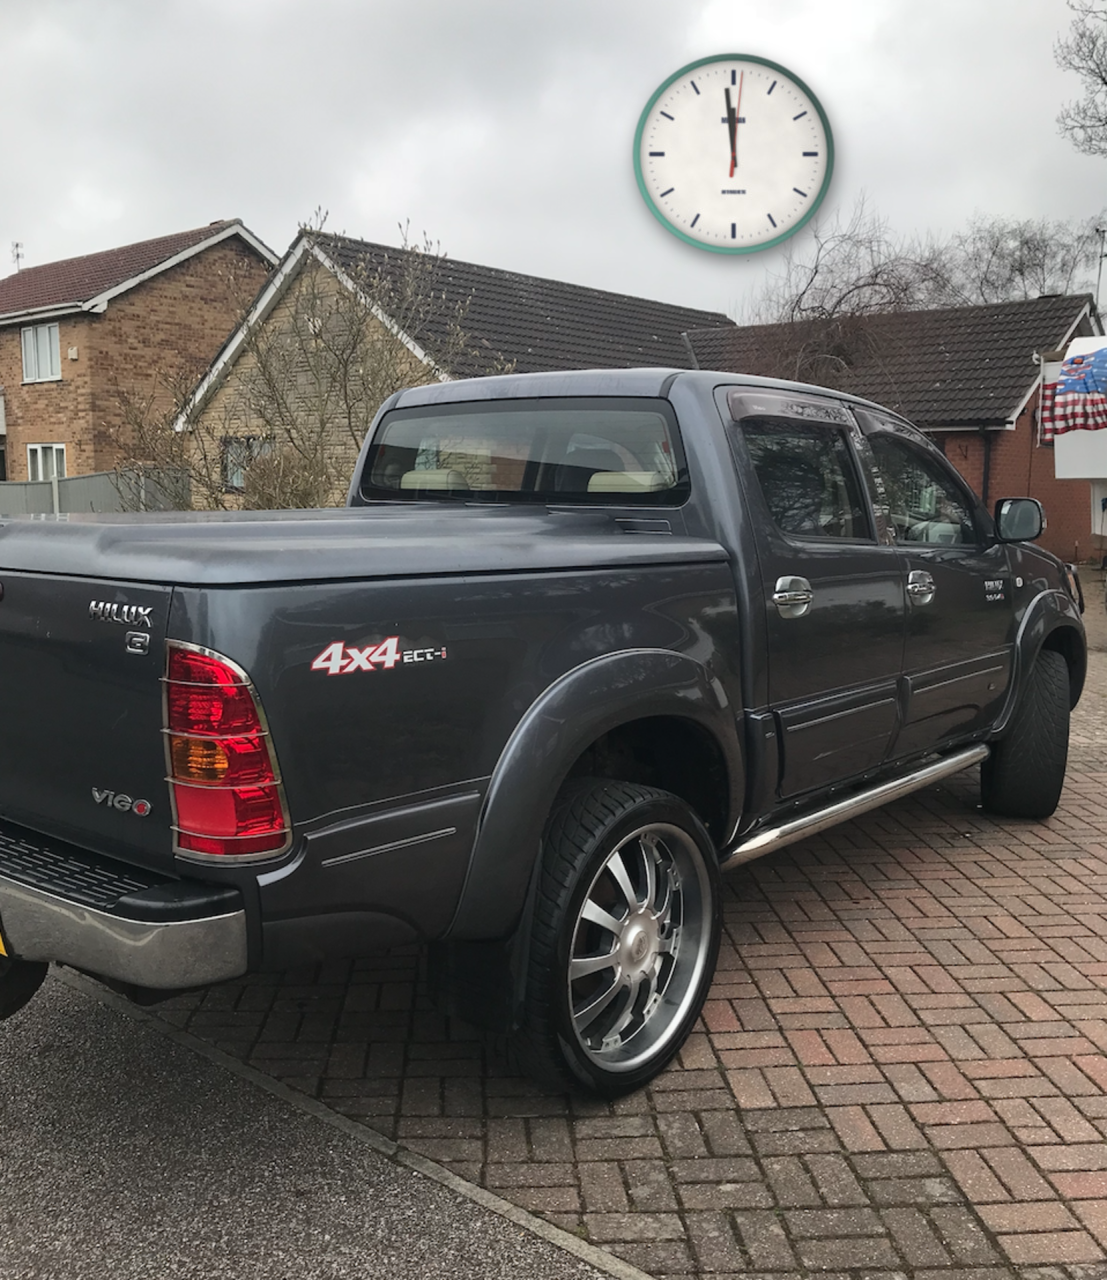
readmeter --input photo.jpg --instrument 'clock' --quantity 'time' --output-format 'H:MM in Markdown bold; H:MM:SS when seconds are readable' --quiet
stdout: **11:59:01**
